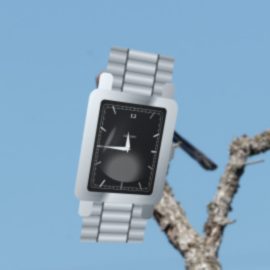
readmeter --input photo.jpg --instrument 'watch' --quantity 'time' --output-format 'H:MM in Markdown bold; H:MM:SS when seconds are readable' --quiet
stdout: **11:45**
